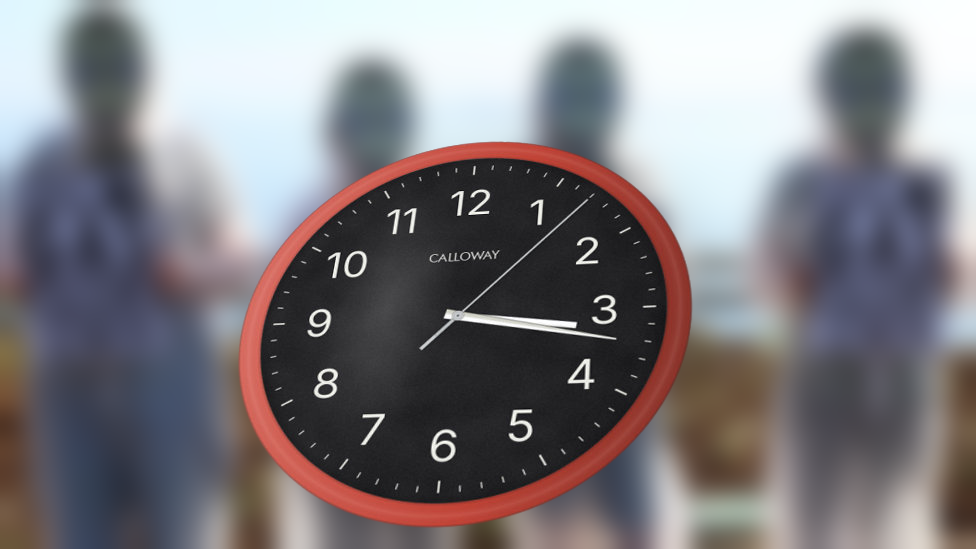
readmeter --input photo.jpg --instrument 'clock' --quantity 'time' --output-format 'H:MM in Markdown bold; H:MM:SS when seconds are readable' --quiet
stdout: **3:17:07**
